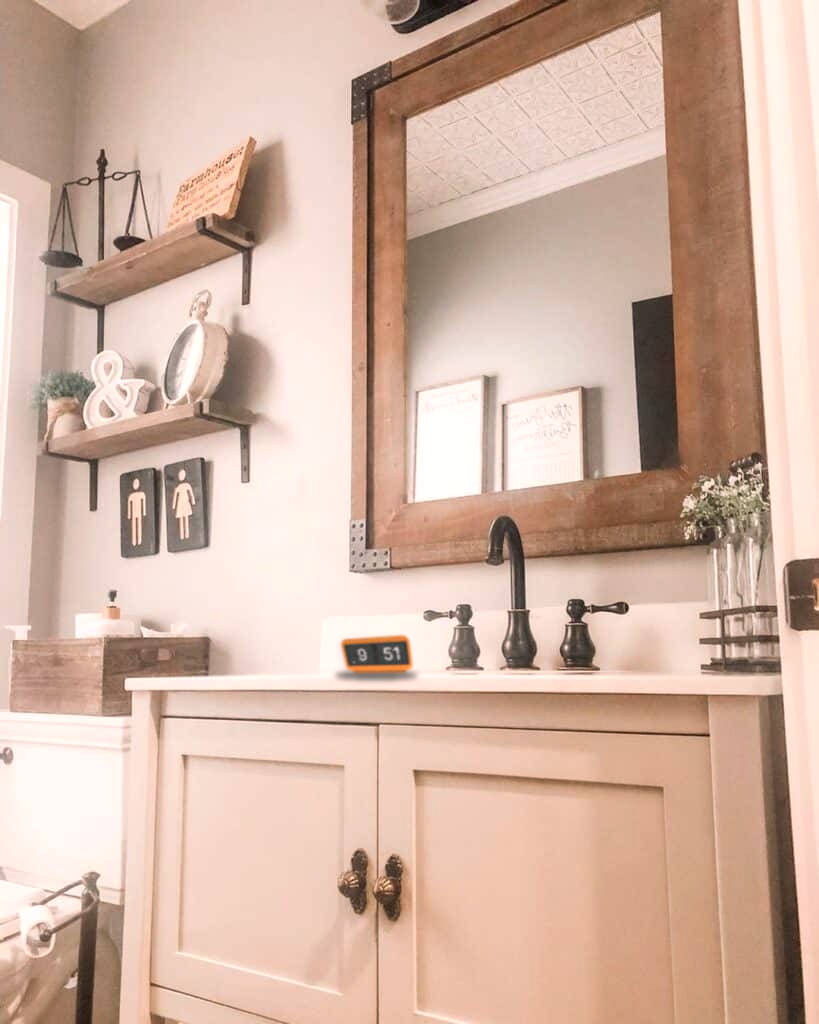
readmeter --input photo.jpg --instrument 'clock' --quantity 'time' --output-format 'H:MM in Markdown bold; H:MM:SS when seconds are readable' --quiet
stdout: **9:51**
